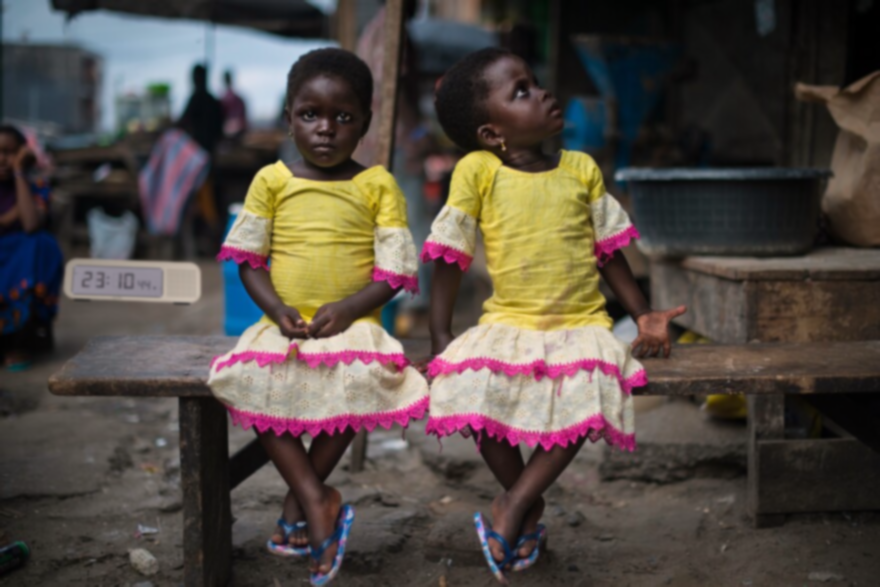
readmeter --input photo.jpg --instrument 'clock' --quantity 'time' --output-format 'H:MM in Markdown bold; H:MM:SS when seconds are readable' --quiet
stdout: **23:10**
